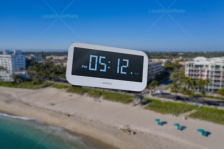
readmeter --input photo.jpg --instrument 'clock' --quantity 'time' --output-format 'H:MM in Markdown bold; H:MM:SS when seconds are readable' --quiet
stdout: **5:12**
